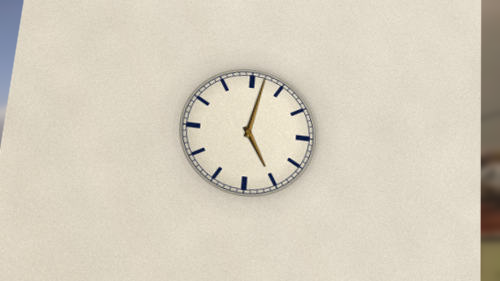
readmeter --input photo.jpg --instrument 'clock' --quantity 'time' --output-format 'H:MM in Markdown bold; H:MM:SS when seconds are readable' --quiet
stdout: **5:02**
